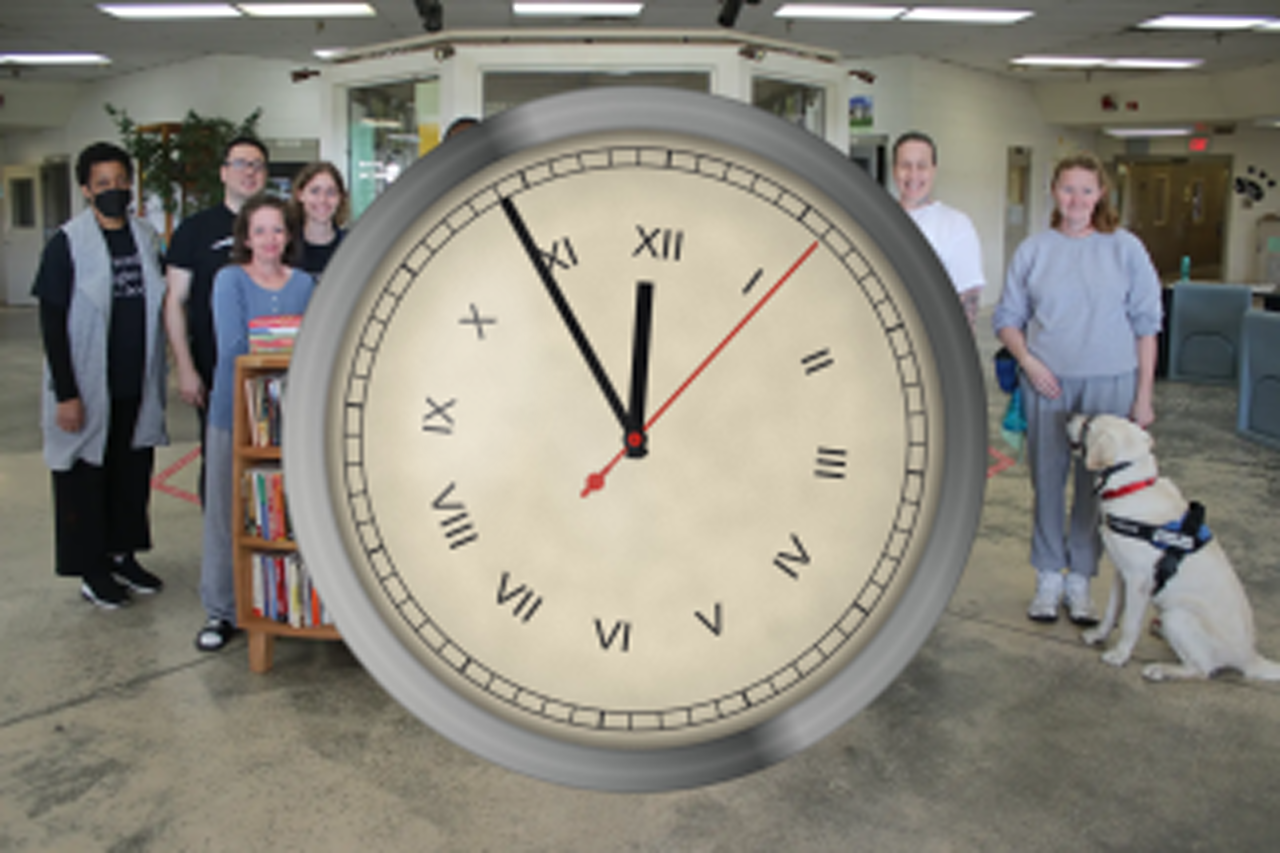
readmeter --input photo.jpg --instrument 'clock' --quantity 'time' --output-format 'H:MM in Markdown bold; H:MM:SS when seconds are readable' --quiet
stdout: **11:54:06**
